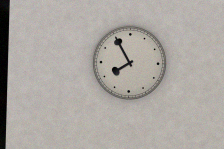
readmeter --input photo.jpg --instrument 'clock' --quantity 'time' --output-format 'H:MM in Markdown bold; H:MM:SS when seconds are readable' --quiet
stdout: **7:55**
